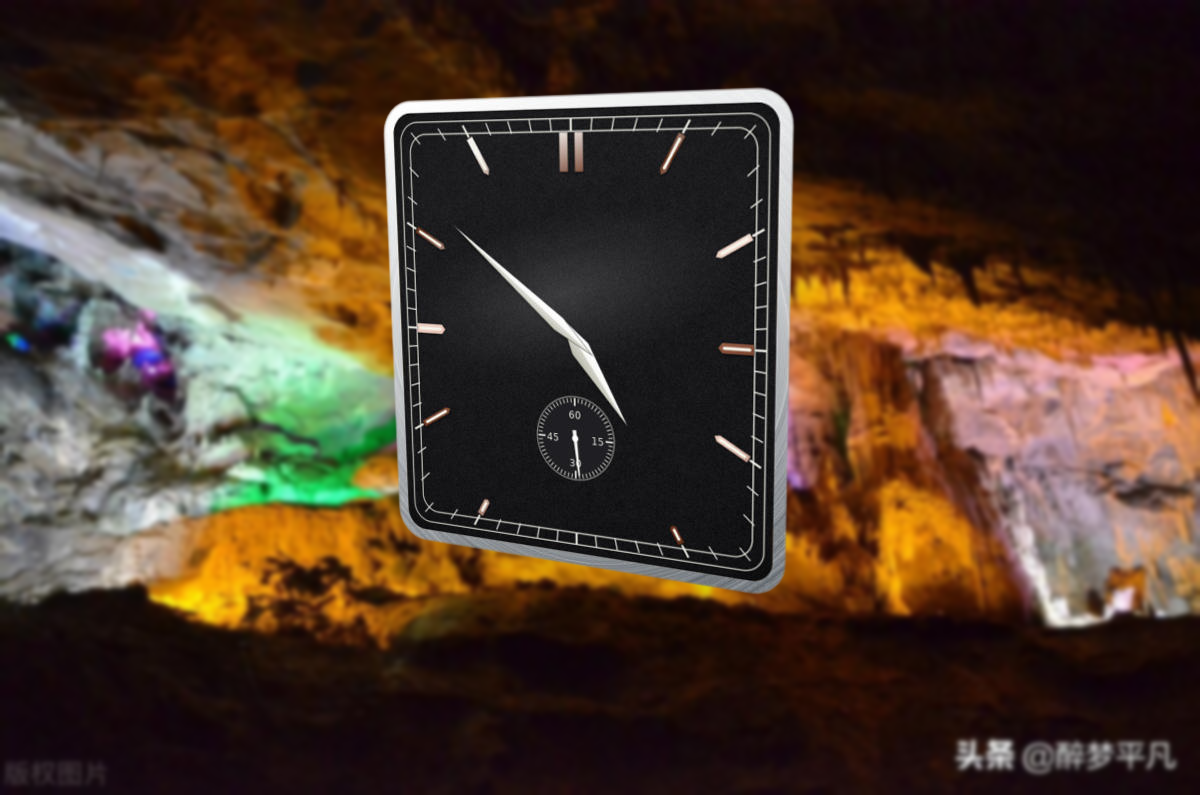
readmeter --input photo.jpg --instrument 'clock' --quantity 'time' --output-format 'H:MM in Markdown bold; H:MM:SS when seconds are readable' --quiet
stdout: **4:51:29**
